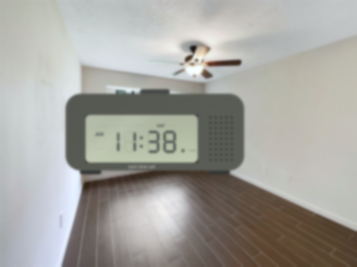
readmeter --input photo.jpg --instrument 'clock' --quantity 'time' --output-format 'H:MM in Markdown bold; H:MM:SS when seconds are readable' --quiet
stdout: **11:38**
